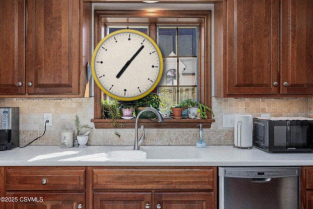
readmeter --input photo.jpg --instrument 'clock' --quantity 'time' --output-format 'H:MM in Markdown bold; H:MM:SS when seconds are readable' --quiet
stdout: **7:06**
